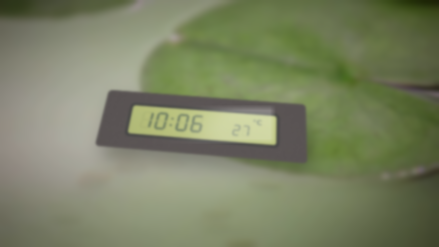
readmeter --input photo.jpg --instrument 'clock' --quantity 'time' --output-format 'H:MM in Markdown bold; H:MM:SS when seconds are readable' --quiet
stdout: **10:06**
